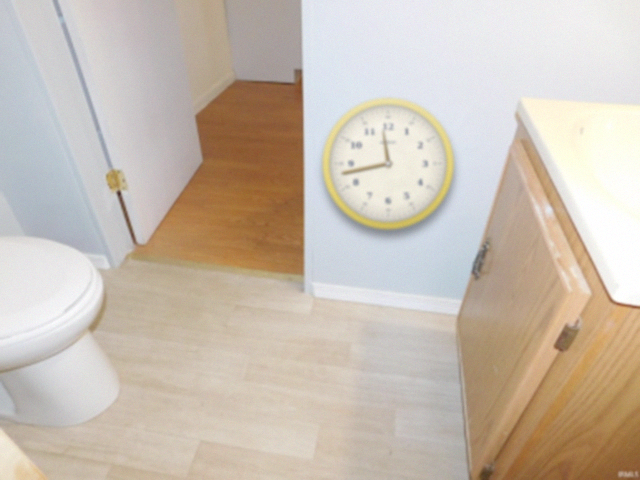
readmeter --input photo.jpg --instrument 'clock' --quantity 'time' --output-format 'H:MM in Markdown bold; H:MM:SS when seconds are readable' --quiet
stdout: **11:43**
